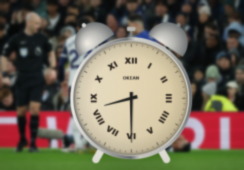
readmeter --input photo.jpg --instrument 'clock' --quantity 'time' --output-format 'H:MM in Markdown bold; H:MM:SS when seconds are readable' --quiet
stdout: **8:30**
